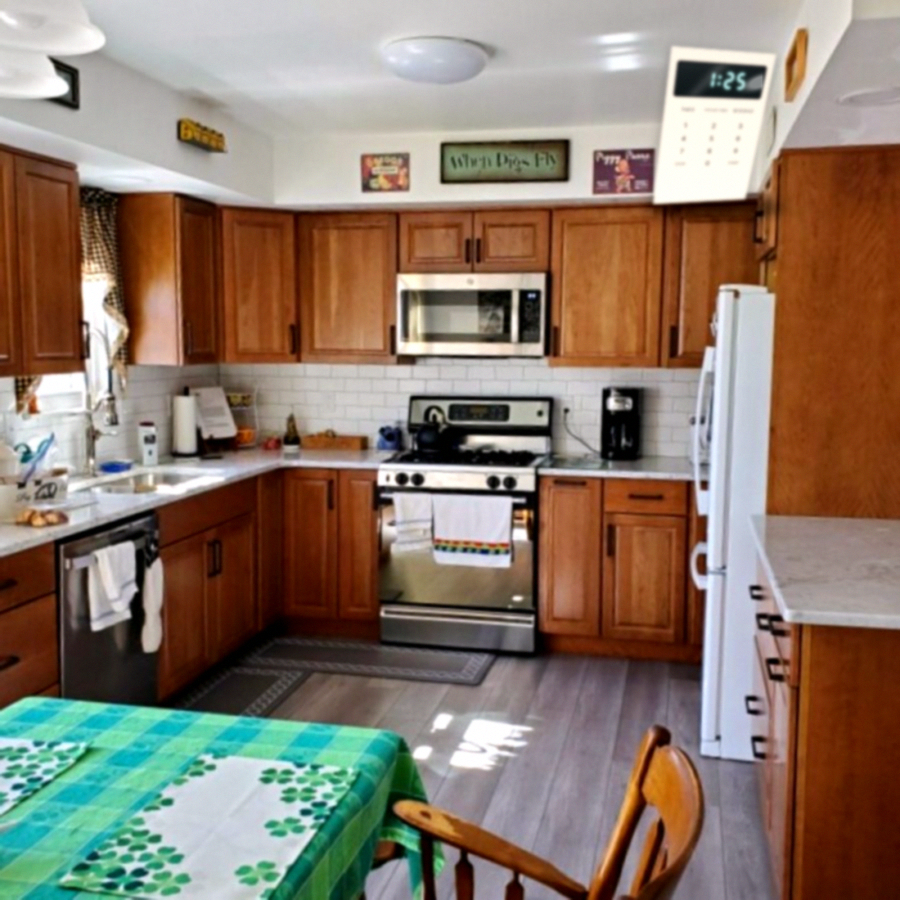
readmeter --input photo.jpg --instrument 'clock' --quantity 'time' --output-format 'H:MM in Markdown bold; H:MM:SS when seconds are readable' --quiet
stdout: **1:25**
